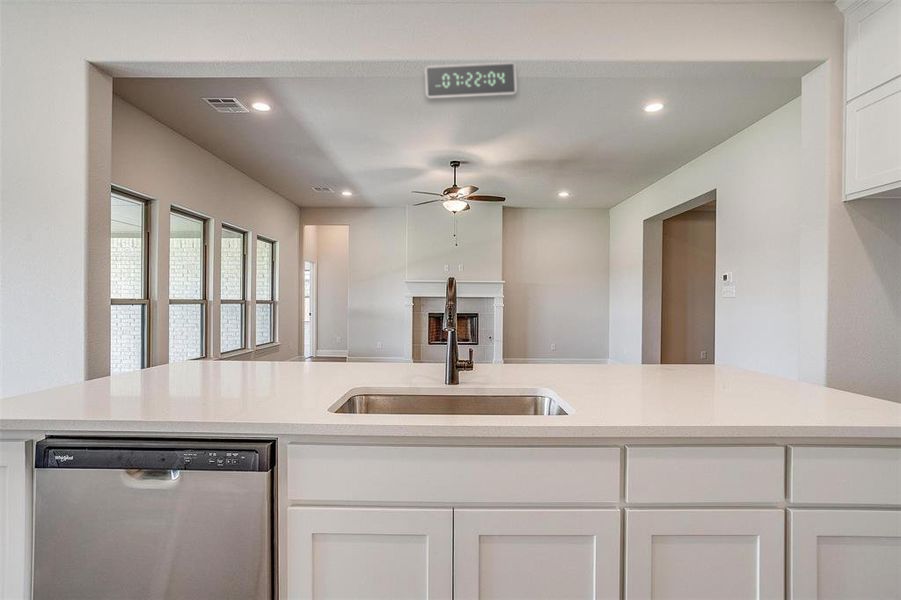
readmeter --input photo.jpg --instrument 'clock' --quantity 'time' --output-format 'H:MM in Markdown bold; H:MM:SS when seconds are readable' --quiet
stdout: **7:22:04**
